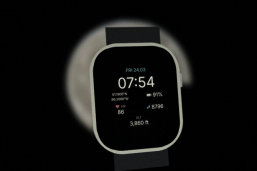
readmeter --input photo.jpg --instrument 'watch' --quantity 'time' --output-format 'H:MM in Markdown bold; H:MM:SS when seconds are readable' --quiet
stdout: **7:54**
